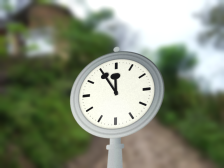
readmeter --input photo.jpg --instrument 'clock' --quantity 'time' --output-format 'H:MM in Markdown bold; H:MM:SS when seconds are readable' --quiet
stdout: **11:55**
